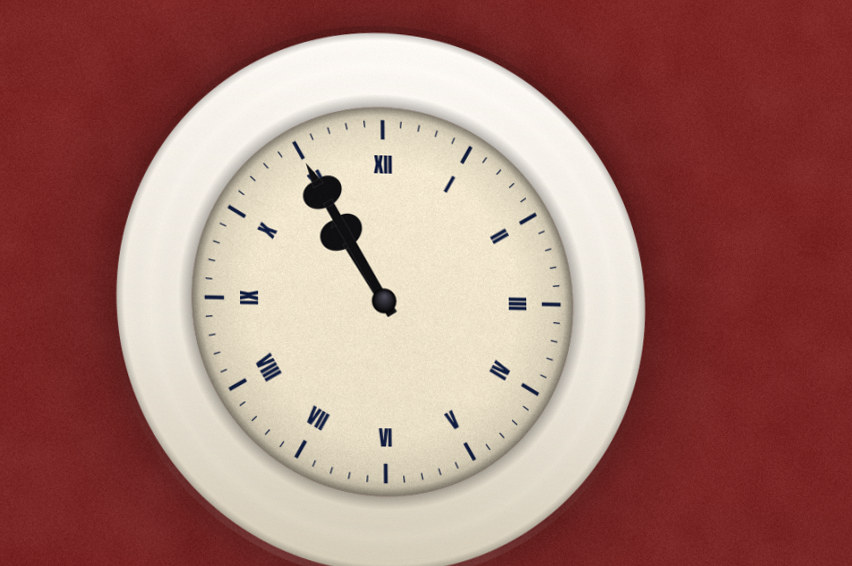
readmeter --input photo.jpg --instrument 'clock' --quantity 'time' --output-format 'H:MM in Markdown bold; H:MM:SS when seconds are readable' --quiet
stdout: **10:55**
